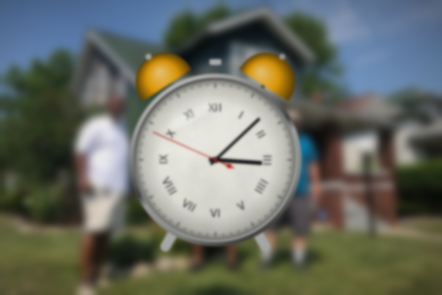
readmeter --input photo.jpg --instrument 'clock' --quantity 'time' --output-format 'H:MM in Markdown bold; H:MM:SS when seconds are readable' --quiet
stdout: **3:07:49**
